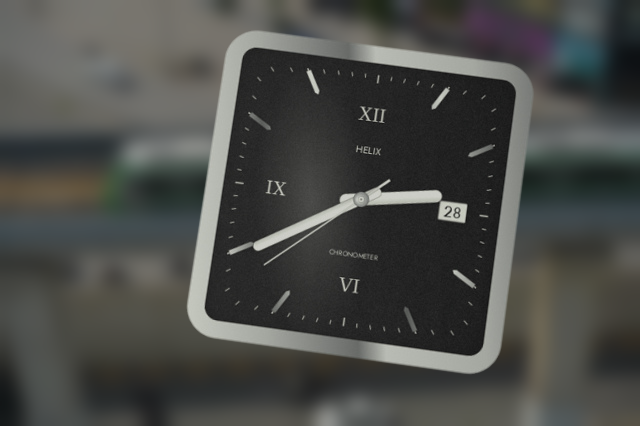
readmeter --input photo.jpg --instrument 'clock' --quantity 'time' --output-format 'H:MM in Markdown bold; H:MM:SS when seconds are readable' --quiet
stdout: **2:39:38**
